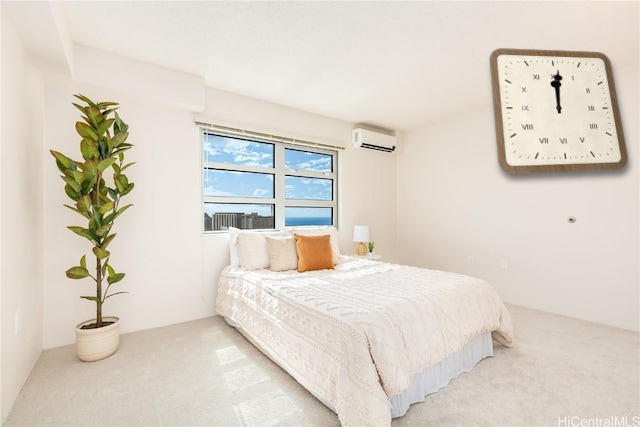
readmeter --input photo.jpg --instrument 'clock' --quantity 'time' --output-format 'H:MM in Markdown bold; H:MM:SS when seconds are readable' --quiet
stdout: **12:01**
